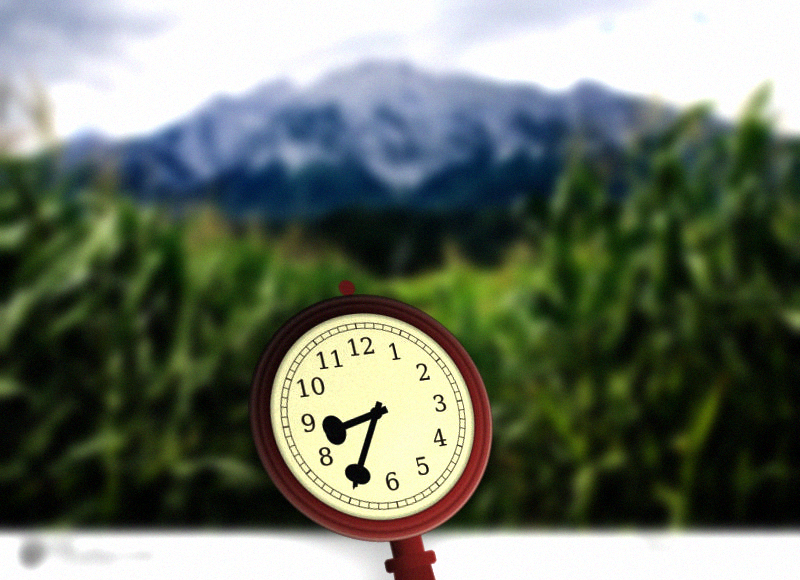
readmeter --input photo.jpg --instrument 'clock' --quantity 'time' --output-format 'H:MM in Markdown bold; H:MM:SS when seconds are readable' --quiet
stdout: **8:35**
